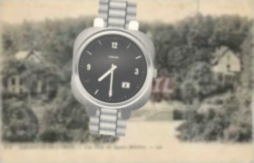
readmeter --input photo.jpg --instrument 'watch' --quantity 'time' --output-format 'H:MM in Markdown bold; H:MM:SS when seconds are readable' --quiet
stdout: **7:30**
